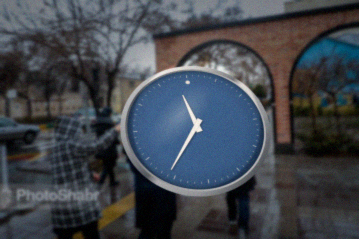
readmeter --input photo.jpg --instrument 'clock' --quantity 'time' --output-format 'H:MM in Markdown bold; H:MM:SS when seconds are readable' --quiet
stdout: **11:36**
